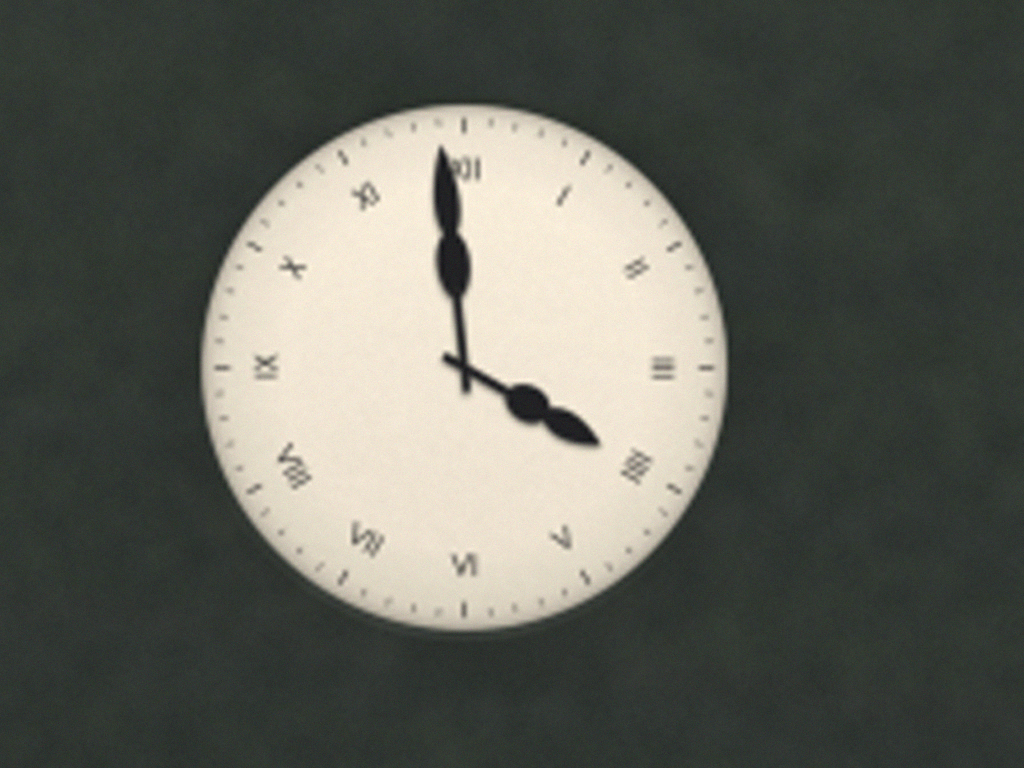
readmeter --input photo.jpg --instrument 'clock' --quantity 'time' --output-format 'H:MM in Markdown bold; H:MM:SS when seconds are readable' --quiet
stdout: **3:59**
